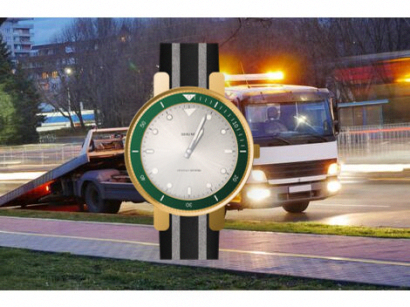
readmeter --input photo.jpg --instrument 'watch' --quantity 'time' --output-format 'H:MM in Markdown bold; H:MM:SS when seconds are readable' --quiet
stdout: **1:04**
